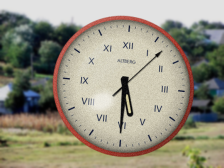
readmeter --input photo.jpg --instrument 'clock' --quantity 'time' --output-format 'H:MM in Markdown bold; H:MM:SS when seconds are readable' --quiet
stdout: **5:30:07**
